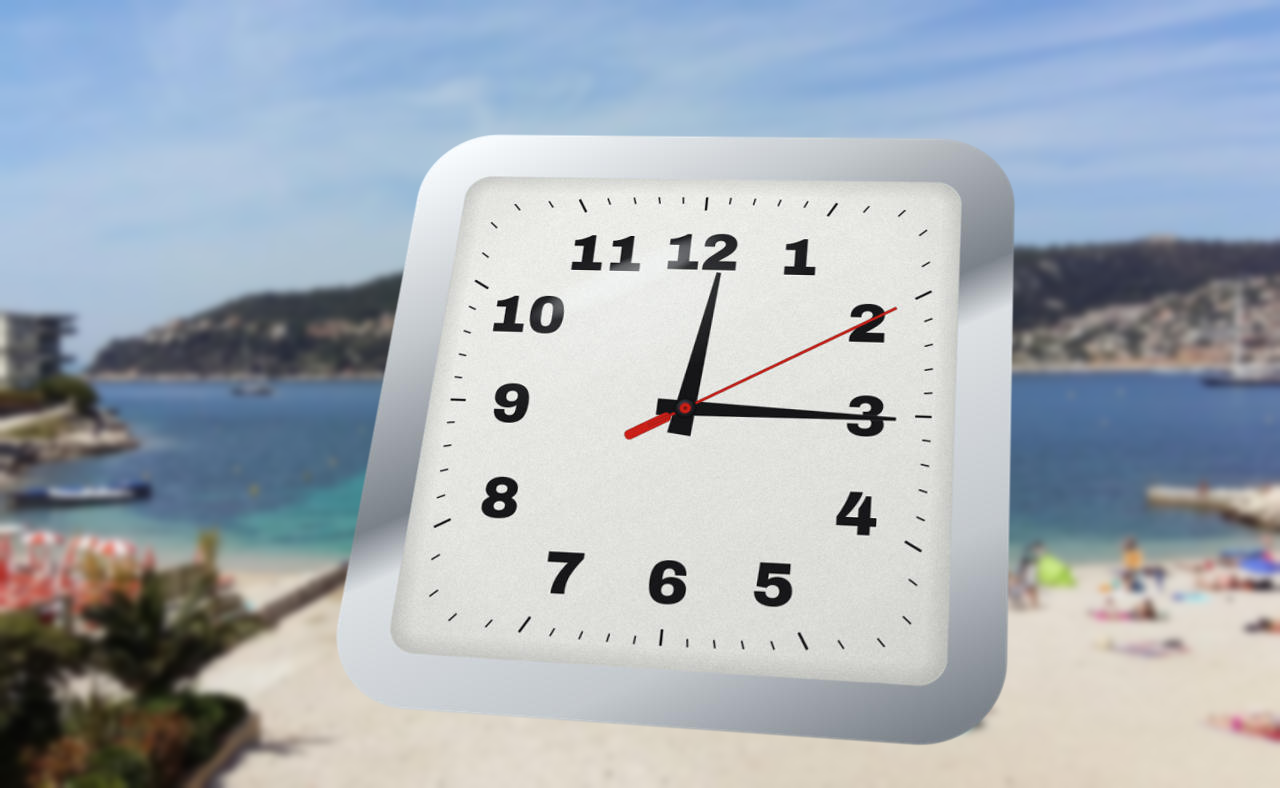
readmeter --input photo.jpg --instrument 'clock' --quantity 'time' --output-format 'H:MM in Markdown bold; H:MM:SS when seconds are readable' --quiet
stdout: **12:15:10**
